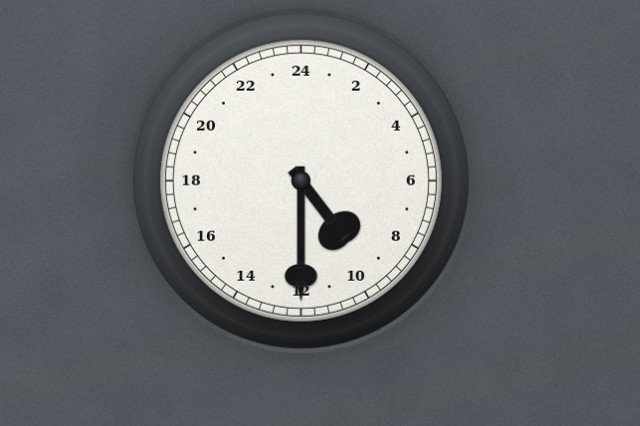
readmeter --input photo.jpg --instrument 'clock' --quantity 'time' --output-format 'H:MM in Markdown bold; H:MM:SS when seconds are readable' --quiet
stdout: **9:30**
